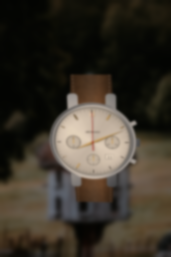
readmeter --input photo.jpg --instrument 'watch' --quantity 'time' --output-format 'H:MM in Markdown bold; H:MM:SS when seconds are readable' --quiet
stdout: **8:11**
